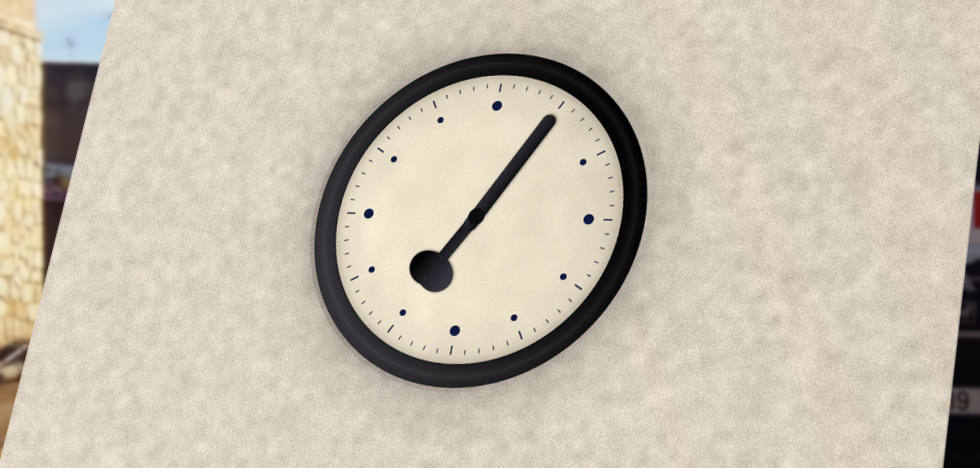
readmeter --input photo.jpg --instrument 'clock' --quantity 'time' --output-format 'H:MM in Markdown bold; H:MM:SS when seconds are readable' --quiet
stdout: **7:05**
